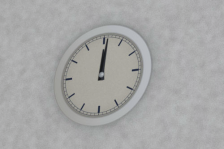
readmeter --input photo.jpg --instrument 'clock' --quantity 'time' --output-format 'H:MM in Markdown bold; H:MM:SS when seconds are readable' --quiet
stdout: **12:01**
